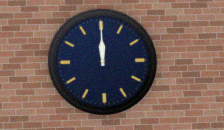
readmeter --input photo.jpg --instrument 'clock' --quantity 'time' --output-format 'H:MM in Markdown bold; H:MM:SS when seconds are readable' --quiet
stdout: **12:00**
